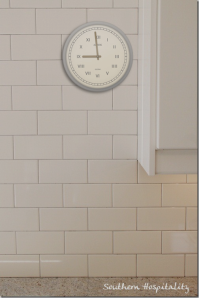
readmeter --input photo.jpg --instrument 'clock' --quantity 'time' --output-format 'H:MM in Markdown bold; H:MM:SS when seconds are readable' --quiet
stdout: **8:59**
